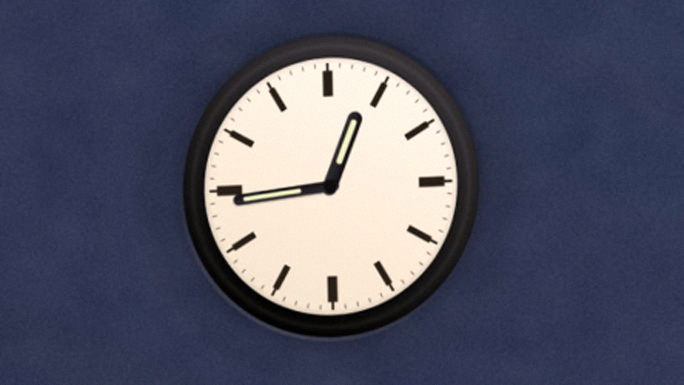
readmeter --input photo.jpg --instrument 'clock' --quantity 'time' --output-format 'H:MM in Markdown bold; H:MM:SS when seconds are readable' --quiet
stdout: **12:44**
